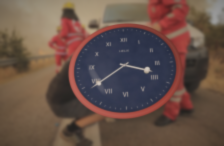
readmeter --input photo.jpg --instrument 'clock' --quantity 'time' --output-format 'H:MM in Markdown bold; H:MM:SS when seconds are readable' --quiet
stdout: **3:39**
